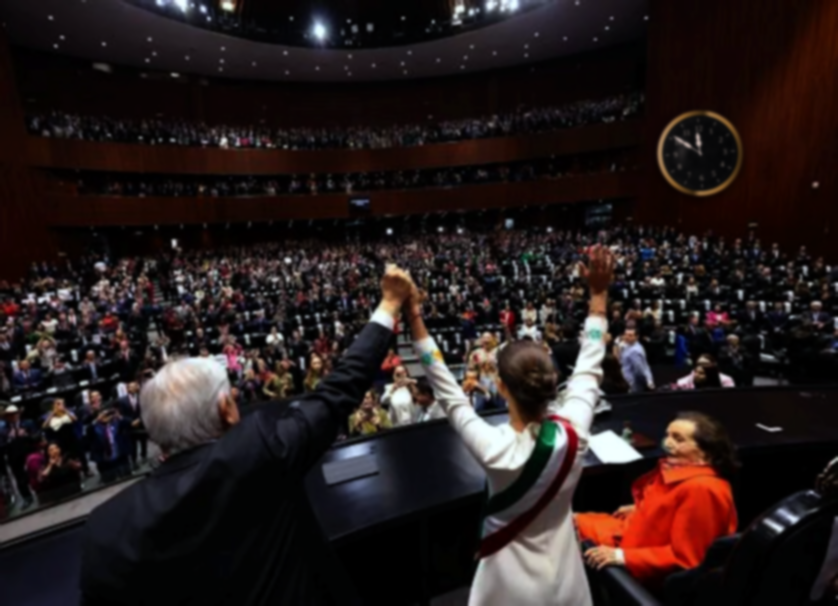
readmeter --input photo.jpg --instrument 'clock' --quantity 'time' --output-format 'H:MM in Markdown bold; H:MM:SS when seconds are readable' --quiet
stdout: **11:51**
